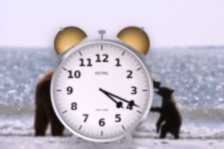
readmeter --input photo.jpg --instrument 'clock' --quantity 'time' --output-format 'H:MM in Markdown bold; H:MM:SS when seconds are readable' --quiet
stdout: **4:19**
